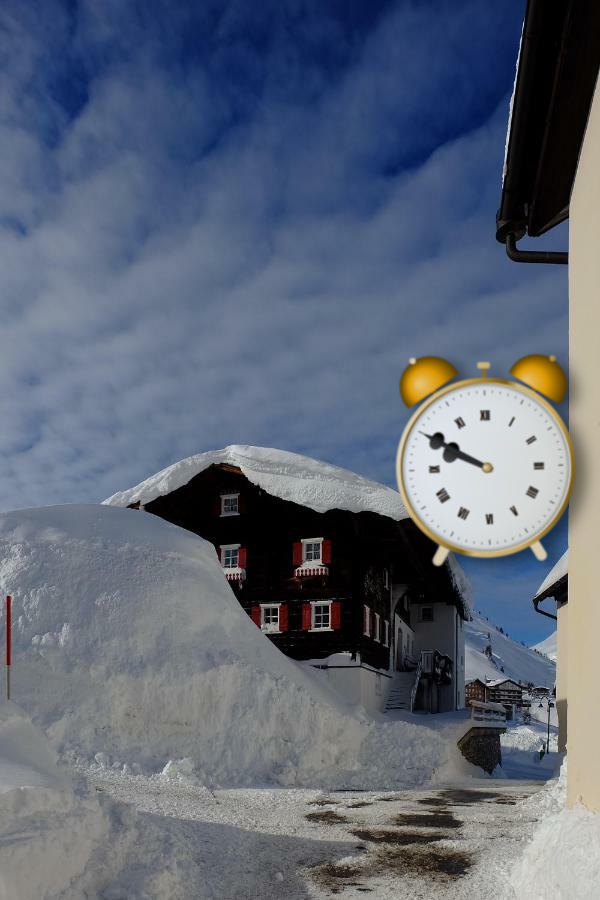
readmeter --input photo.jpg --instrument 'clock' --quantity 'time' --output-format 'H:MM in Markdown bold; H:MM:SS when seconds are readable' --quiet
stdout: **9:50**
